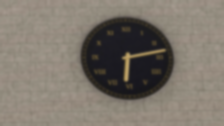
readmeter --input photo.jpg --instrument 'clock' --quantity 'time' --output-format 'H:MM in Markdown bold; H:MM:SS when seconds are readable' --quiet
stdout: **6:13**
